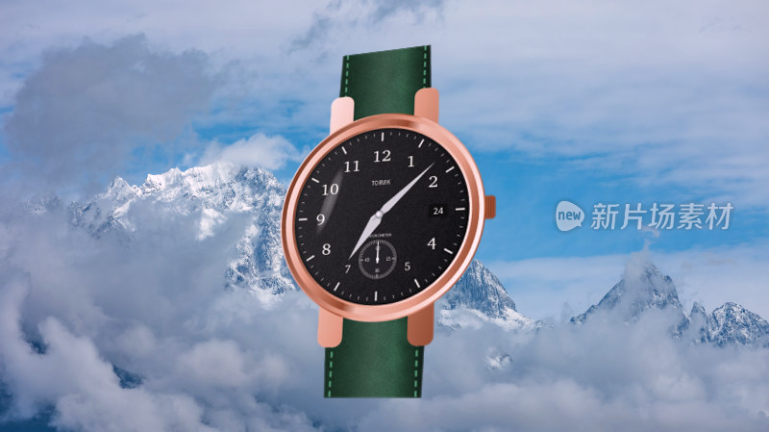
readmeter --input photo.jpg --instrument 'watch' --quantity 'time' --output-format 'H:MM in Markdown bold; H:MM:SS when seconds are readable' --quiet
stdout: **7:08**
